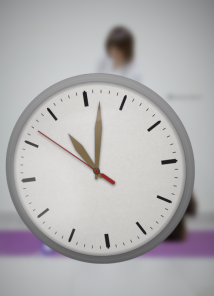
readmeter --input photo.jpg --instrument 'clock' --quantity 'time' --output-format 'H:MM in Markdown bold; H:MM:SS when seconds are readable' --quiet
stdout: **11:01:52**
